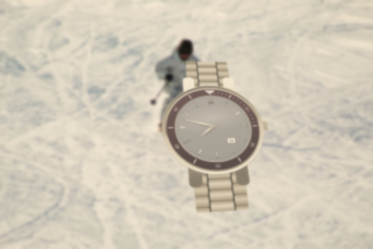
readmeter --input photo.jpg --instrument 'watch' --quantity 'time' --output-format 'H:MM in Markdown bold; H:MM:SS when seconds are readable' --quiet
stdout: **7:48**
